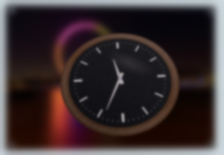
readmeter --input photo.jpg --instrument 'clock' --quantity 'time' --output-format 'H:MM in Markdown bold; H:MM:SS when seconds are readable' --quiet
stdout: **11:34**
